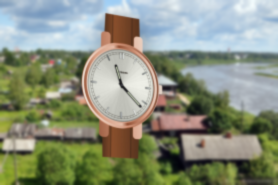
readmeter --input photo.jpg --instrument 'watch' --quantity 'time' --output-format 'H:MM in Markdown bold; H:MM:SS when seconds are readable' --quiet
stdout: **11:22**
